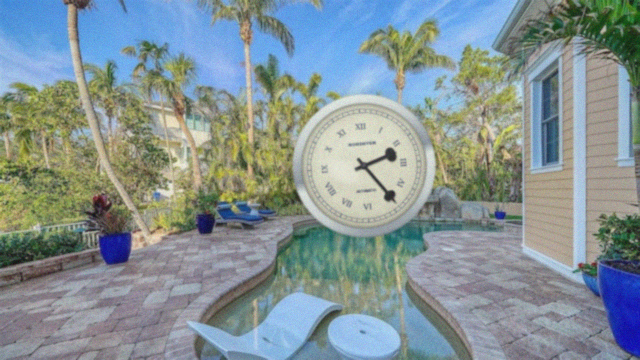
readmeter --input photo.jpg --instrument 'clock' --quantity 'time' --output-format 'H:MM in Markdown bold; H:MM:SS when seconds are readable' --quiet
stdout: **2:24**
